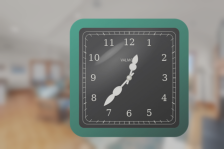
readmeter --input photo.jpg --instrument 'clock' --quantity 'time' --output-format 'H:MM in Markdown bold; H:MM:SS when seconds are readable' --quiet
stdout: **12:37**
